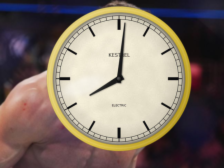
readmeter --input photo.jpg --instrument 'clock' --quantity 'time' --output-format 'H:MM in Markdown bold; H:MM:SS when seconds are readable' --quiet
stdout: **8:01**
